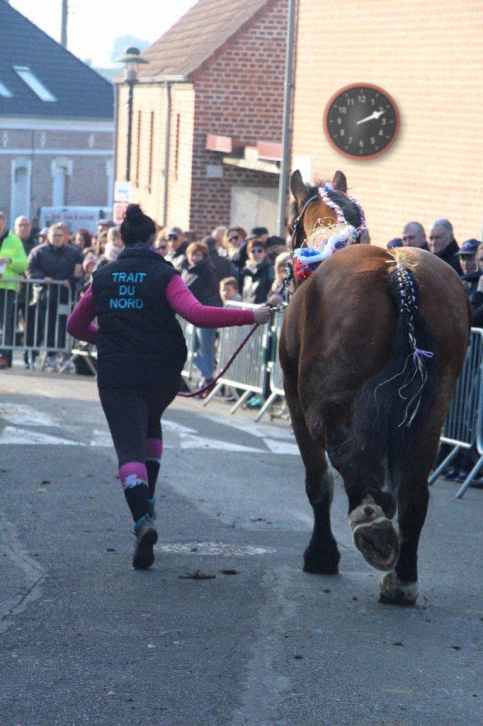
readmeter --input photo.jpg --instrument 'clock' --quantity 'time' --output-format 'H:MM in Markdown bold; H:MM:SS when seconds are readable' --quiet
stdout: **2:11**
